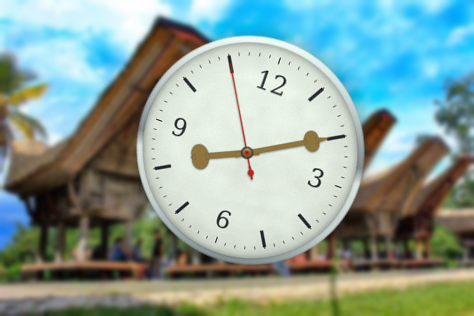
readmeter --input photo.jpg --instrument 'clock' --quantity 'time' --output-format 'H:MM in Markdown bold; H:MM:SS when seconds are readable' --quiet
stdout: **8:09:55**
